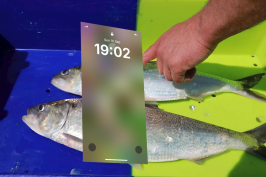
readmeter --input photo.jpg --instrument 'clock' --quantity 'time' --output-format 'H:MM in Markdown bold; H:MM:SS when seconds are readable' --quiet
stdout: **19:02**
